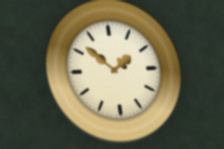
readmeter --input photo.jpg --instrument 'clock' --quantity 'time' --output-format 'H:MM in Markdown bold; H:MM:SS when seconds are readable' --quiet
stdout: **1:52**
